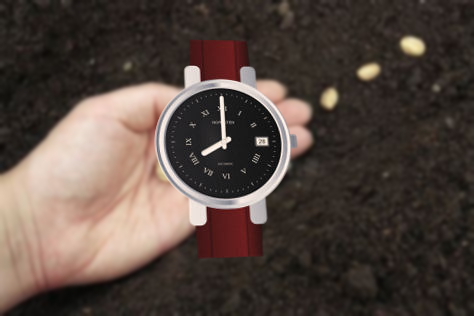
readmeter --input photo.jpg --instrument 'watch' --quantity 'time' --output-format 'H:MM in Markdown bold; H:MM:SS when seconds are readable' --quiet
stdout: **8:00**
